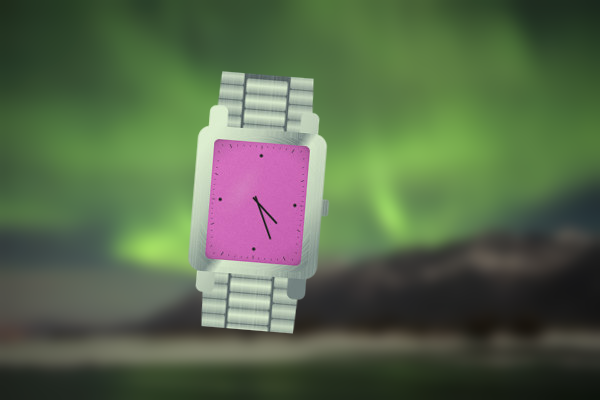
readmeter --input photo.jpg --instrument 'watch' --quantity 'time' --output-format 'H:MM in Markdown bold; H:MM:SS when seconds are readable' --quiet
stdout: **4:26**
